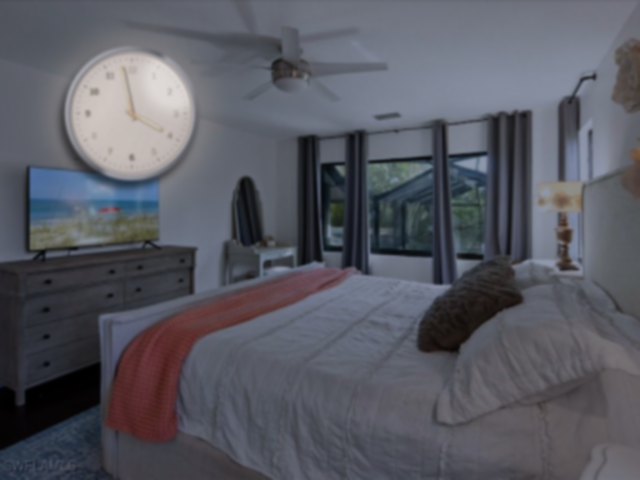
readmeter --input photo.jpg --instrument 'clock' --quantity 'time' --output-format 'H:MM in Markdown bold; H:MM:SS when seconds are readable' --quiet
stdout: **3:58**
